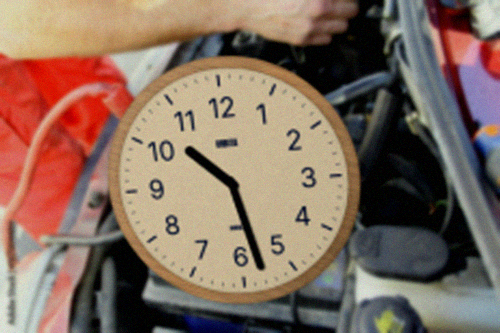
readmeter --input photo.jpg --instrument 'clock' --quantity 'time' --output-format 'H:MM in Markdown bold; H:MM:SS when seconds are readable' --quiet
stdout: **10:28**
